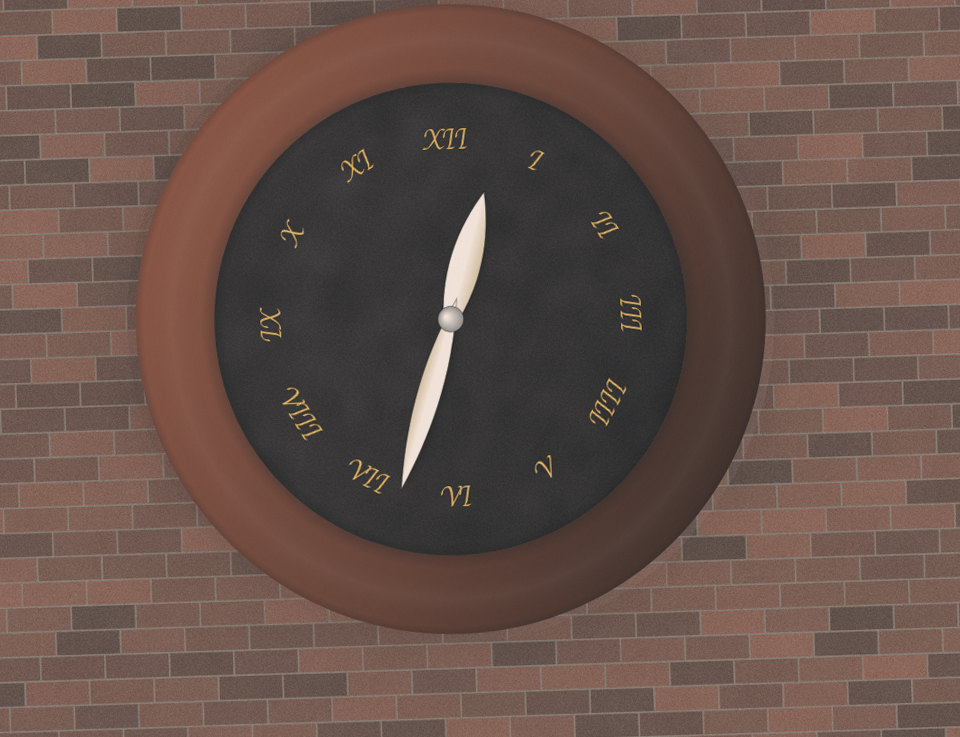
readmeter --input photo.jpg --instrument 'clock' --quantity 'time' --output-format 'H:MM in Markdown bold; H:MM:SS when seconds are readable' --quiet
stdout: **12:33**
